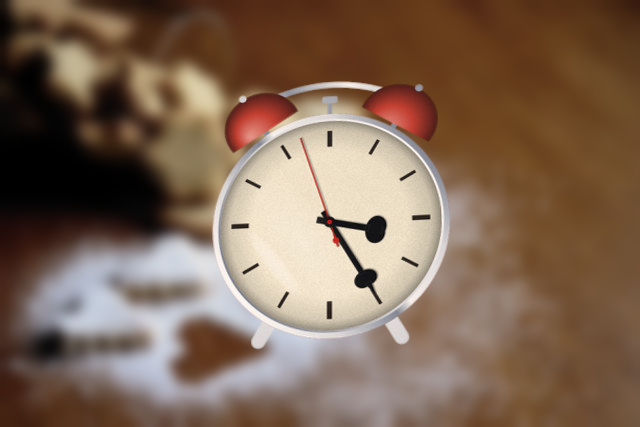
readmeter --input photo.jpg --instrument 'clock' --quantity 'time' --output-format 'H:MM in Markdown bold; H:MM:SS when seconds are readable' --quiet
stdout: **3:24:57**
